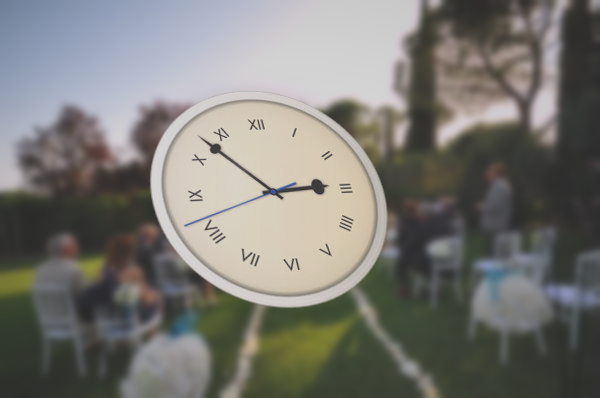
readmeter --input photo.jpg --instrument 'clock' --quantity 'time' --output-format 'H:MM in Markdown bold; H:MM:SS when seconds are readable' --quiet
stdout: **2:52:42**
